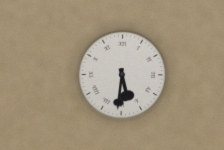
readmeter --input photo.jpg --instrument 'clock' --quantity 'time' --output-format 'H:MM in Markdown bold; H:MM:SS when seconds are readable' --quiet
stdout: **5:31**
